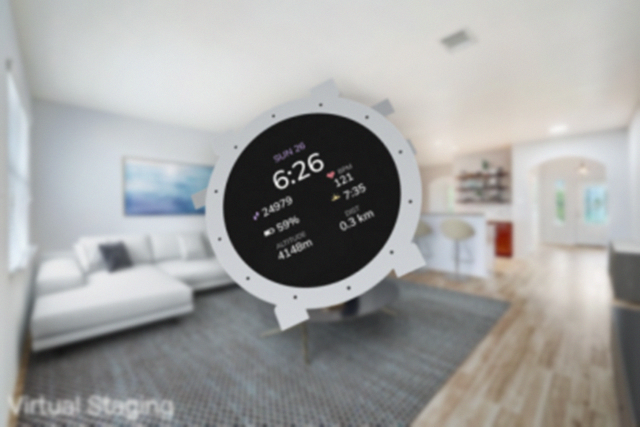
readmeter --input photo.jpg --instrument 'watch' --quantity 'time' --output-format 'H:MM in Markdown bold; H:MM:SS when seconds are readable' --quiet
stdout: **6:26**
